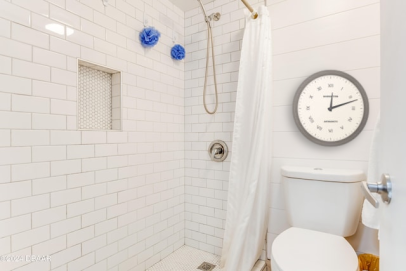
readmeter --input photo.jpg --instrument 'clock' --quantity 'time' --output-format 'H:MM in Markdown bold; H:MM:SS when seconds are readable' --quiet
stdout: **12:12**
